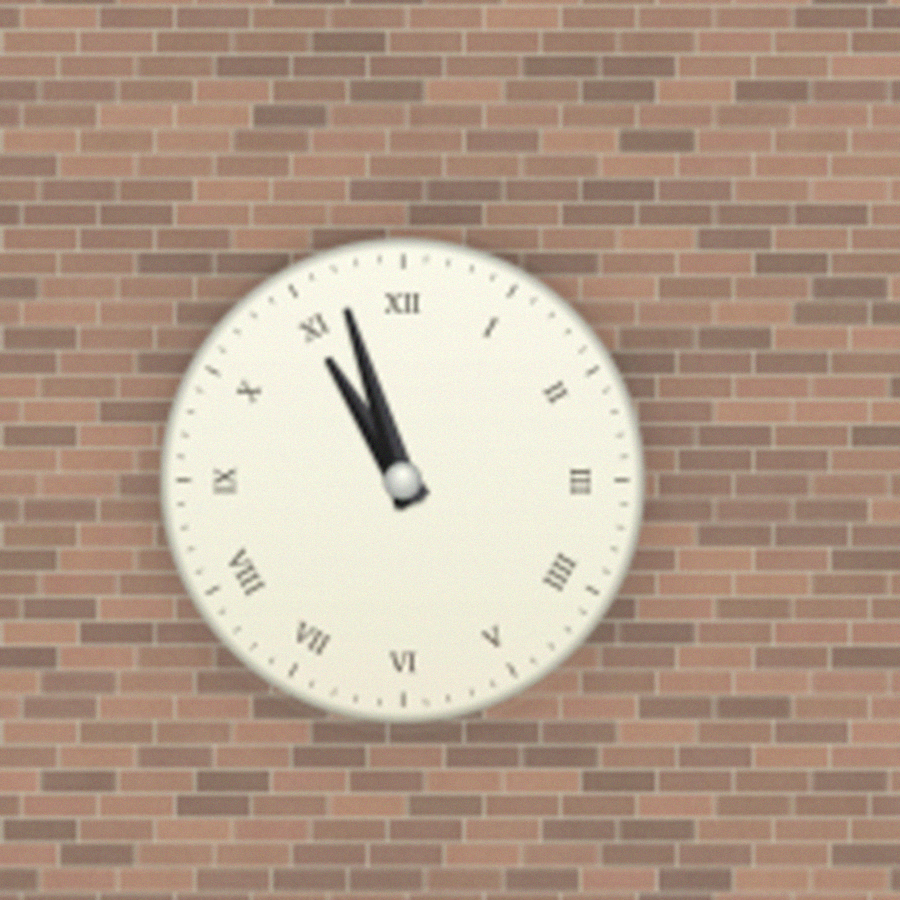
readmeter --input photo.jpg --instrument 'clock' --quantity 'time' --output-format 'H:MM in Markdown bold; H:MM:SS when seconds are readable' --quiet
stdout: **10:57**
